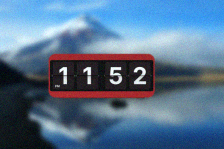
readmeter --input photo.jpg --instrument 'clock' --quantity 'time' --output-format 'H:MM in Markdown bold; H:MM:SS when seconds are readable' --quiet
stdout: **11:52**
